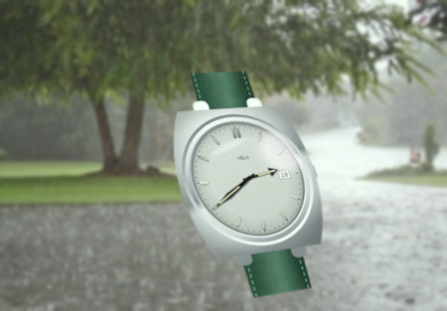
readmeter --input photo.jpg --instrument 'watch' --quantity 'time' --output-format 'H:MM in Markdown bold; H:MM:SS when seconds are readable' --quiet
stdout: **2:40**
